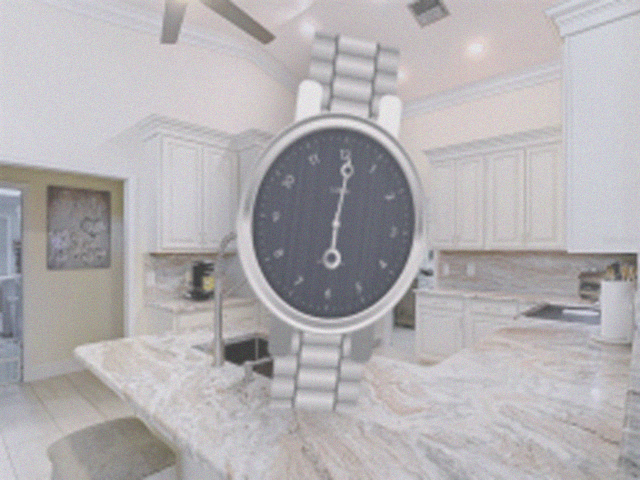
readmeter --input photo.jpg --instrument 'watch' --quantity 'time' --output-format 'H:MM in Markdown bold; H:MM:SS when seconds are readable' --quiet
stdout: **6:01**
